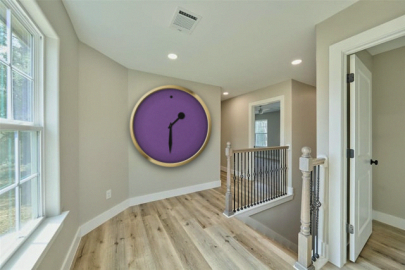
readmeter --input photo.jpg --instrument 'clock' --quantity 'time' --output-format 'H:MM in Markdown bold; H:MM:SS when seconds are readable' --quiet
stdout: **1:30**
